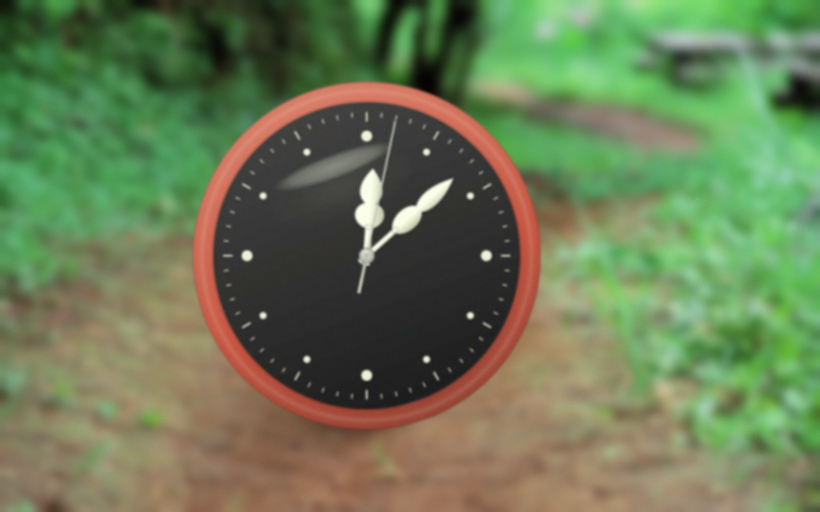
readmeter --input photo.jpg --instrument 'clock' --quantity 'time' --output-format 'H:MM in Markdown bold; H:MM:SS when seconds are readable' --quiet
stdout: **12:08:02**
